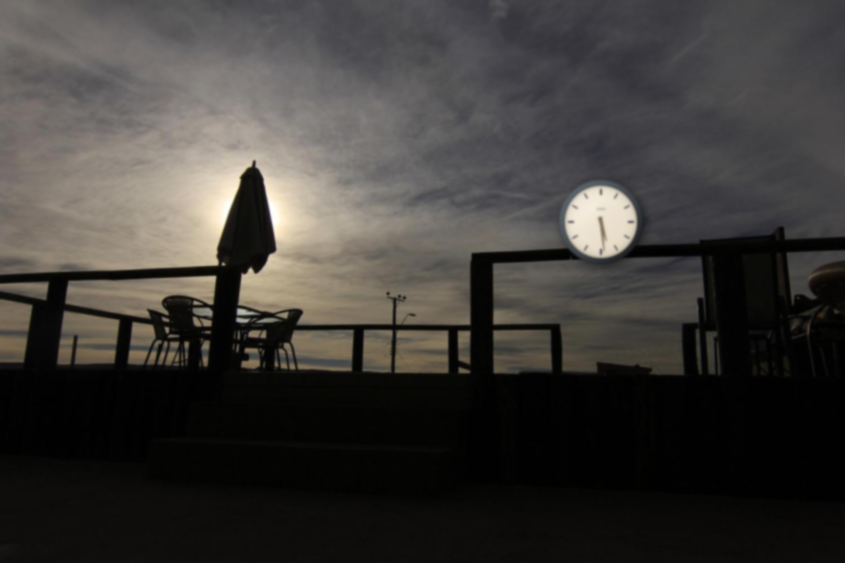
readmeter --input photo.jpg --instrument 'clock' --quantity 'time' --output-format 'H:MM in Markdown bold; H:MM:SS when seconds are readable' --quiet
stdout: **5:29**
